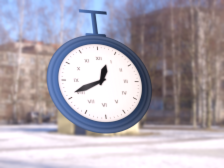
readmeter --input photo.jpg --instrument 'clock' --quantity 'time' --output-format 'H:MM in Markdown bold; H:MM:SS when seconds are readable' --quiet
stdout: **12:41**
